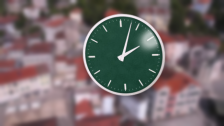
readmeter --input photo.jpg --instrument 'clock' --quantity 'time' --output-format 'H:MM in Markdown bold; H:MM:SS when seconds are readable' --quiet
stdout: **2:03**
